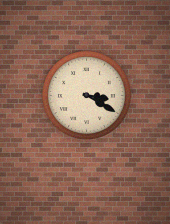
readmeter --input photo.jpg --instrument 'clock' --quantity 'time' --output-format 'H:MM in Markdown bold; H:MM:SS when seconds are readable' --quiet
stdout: **3:20**
